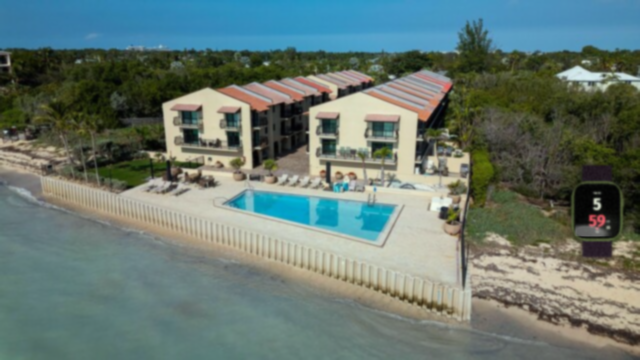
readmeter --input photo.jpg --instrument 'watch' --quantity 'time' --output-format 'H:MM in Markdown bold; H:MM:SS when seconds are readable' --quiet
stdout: **5:59**
